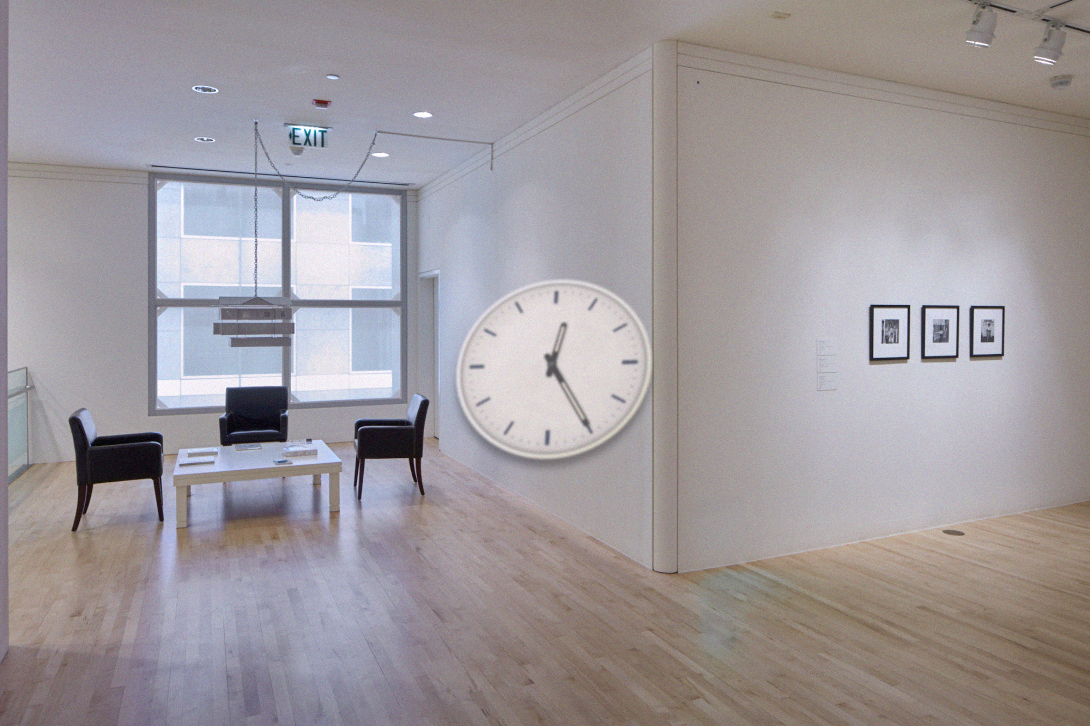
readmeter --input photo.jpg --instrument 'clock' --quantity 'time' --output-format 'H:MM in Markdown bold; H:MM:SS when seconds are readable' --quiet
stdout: **12:25**
